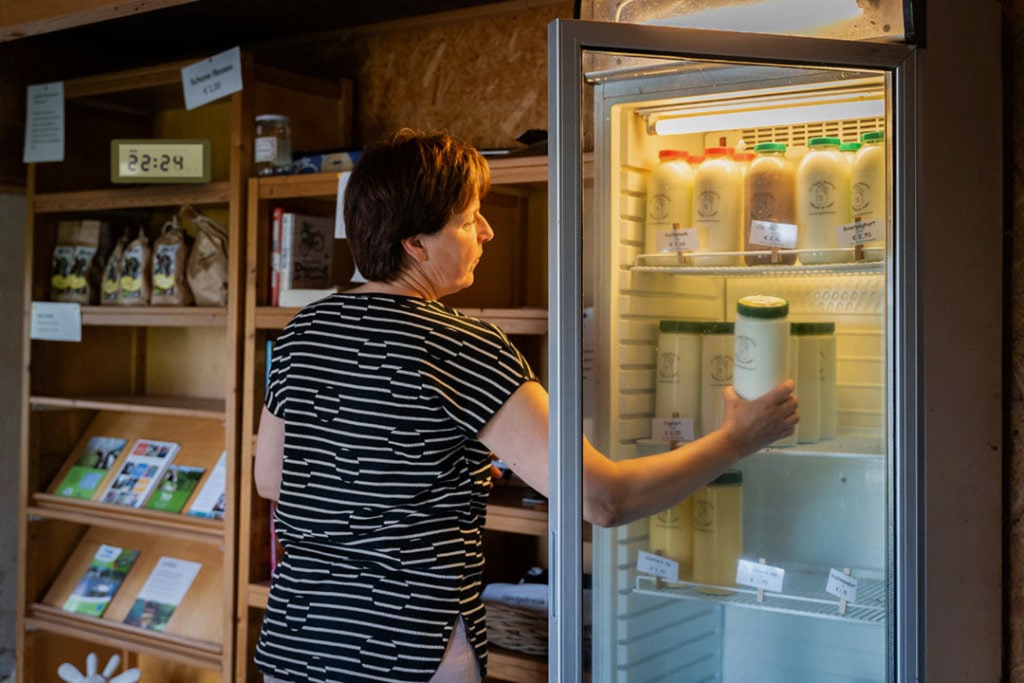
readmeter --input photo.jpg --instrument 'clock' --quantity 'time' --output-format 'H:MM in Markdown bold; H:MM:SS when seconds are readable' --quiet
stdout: **22:24**
